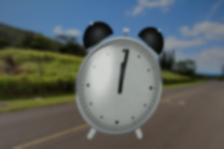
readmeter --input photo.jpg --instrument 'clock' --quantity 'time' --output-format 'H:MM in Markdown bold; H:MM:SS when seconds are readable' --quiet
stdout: **12:01**
